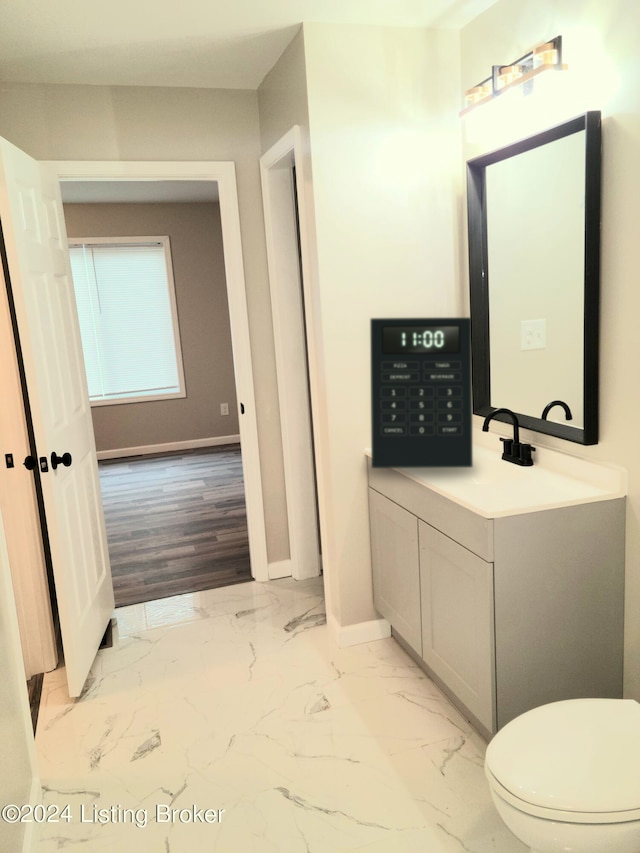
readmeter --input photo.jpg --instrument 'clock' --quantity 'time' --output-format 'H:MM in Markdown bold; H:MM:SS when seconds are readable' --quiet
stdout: **11:00**
